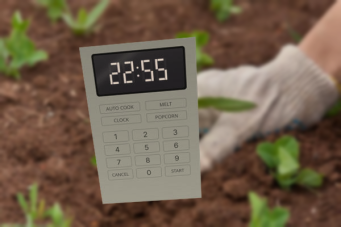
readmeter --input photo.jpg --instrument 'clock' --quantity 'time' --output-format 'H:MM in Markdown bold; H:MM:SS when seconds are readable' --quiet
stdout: **22:55**
